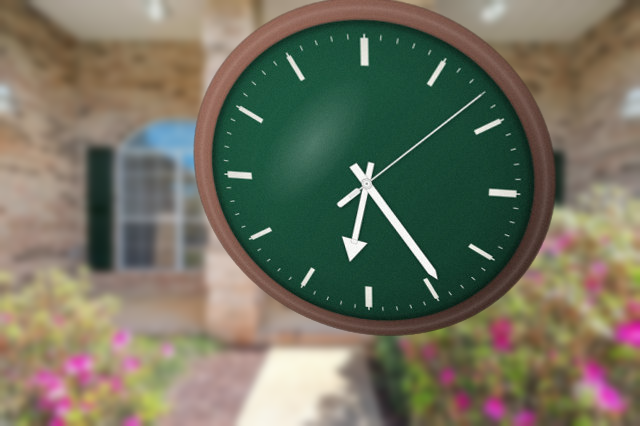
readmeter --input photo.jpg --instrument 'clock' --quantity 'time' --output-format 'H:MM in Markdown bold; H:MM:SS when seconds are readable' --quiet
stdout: **6:24:08**
